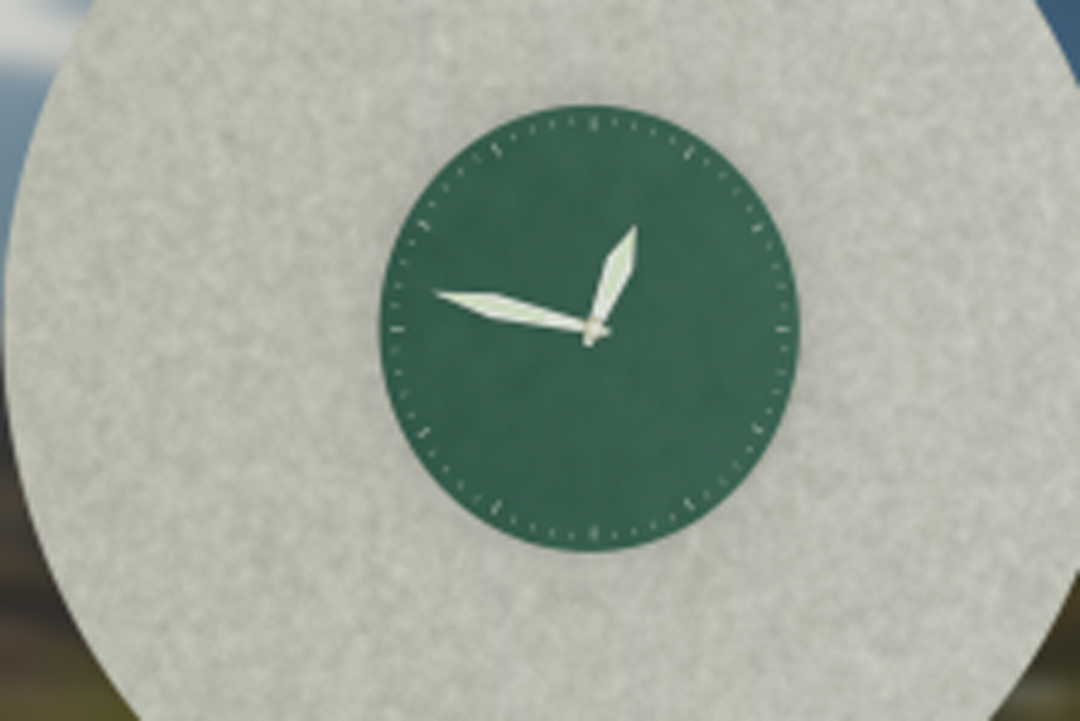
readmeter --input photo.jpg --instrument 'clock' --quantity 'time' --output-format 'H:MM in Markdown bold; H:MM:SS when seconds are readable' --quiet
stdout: **12:47**
